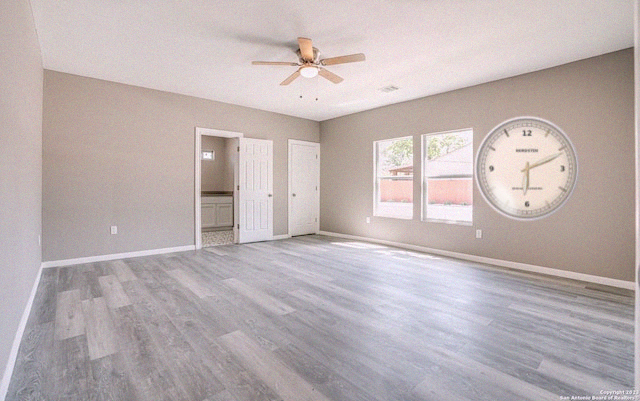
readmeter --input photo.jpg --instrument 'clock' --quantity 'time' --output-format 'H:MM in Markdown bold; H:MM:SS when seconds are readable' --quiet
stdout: **6:11**
